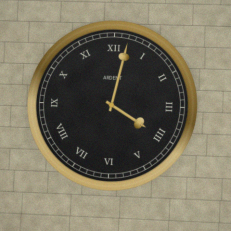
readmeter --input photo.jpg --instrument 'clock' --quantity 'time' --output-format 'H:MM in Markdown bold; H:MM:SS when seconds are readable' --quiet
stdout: **4:02**
